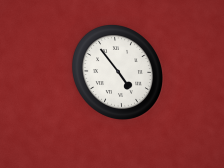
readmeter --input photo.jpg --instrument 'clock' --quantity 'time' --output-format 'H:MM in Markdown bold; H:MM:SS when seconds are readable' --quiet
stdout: **4:54**
